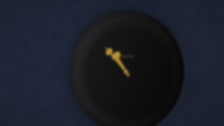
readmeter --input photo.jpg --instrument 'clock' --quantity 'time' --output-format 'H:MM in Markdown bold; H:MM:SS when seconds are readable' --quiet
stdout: **10:53**
